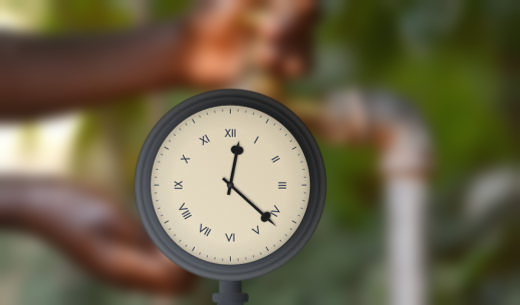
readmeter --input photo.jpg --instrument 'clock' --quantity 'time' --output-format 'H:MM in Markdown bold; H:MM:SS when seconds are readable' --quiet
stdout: **12:22**
